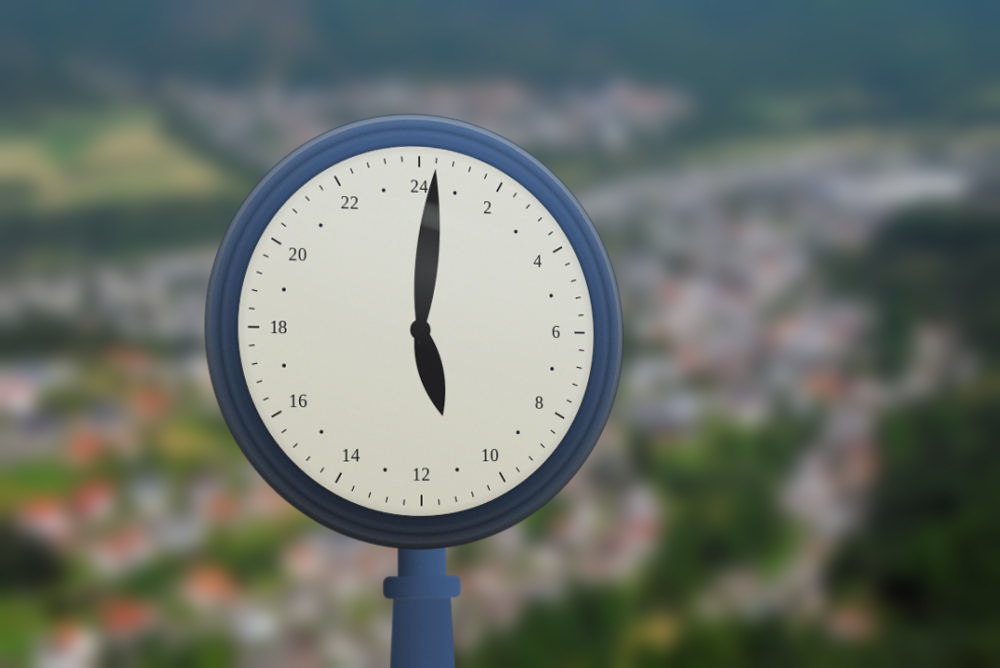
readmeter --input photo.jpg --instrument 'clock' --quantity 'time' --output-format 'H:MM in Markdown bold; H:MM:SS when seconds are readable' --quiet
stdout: **11:01**
